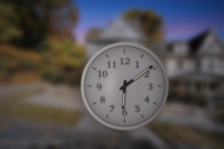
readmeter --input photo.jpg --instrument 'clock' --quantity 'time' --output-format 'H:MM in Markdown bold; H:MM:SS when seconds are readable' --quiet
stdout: **6:09**
